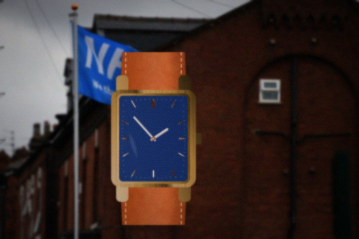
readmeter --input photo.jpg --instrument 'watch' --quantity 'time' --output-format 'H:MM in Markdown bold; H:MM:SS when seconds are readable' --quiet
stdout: **1:53**
